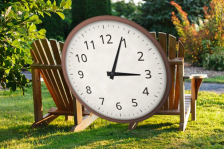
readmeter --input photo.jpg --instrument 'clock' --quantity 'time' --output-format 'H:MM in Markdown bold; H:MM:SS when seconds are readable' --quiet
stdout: **3:04**
